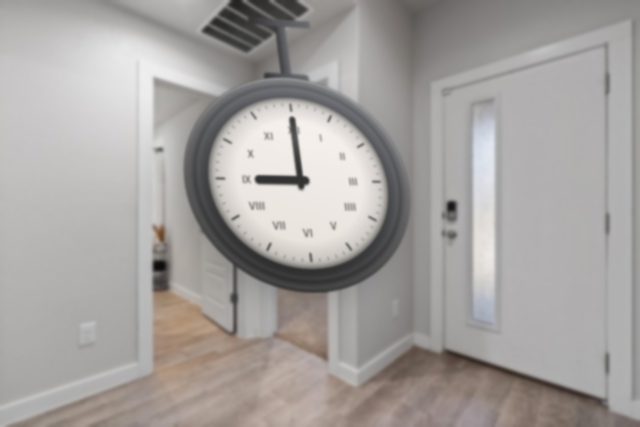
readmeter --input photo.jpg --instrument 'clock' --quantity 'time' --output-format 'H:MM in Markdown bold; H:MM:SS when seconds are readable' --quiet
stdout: **9:00**
